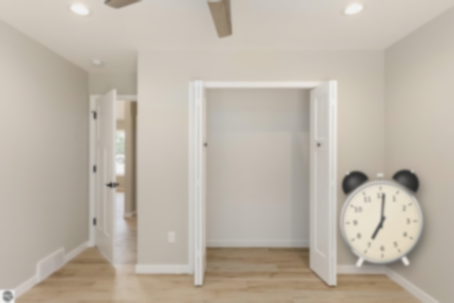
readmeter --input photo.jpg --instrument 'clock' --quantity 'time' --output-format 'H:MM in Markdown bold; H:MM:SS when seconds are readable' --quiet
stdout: **7:01**
